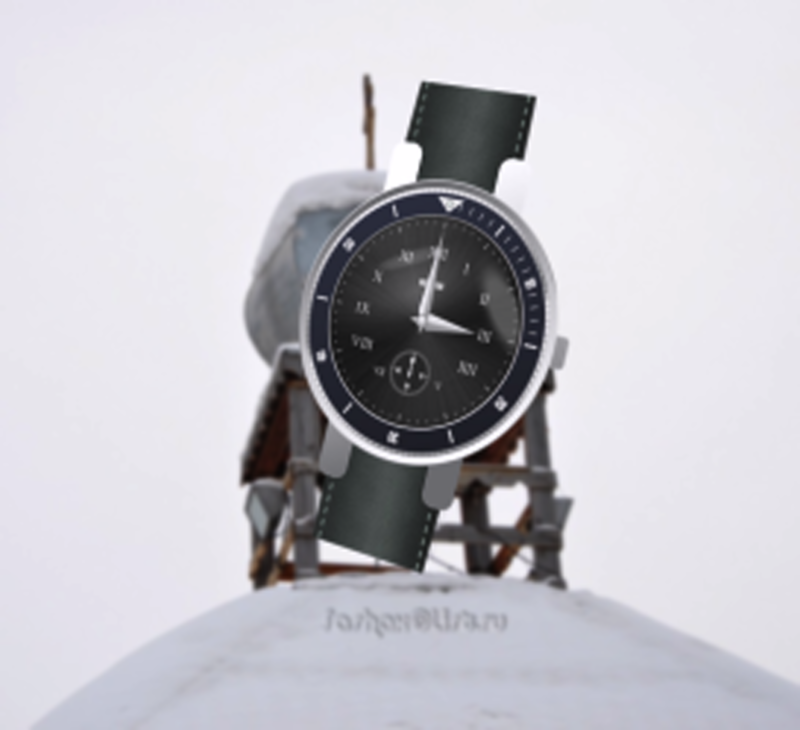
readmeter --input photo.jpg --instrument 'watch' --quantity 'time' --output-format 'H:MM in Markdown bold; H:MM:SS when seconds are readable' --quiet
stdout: **3:00**
